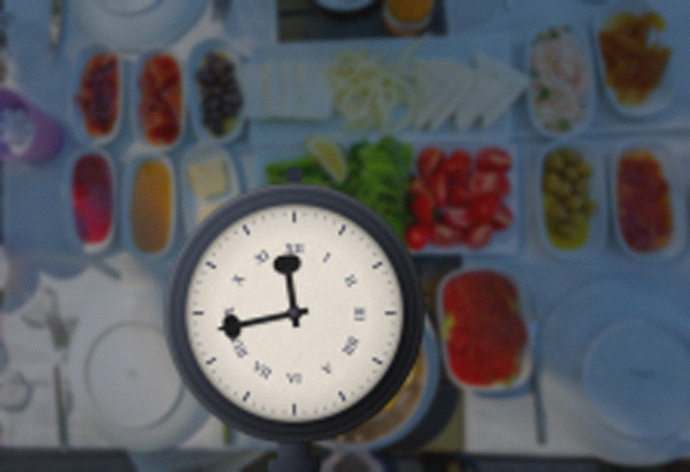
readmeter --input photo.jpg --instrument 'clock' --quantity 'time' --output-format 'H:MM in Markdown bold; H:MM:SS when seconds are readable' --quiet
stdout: **11:43**
